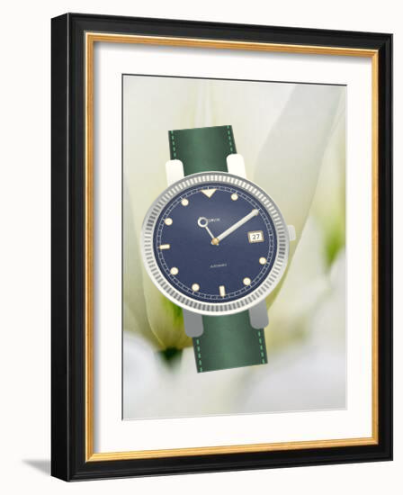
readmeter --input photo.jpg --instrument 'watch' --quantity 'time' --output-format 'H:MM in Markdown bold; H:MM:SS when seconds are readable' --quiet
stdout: **11:10**
